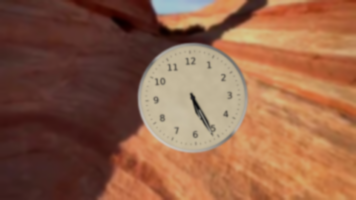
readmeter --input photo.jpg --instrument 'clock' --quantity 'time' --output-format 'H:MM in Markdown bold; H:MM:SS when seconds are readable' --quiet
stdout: **5:26**
